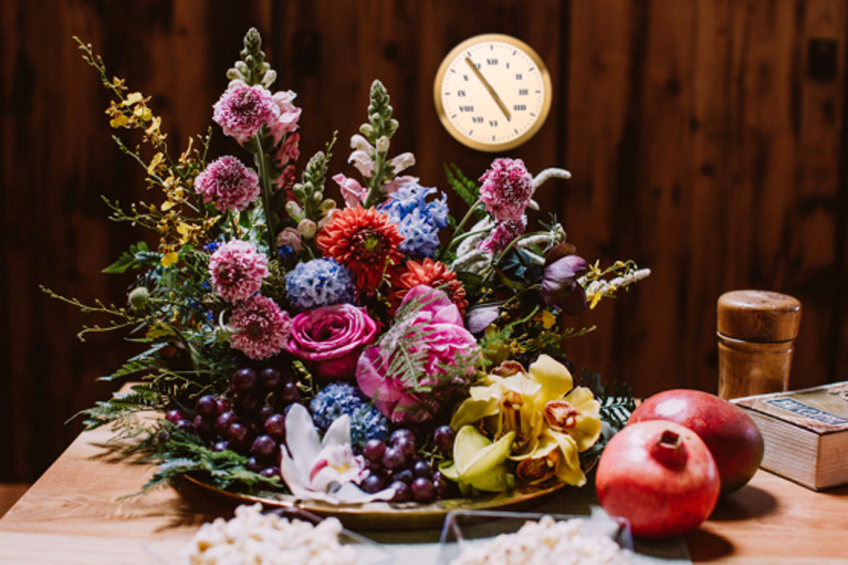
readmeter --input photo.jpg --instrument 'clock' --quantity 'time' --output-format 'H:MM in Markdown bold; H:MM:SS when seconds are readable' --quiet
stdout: **4:54**
